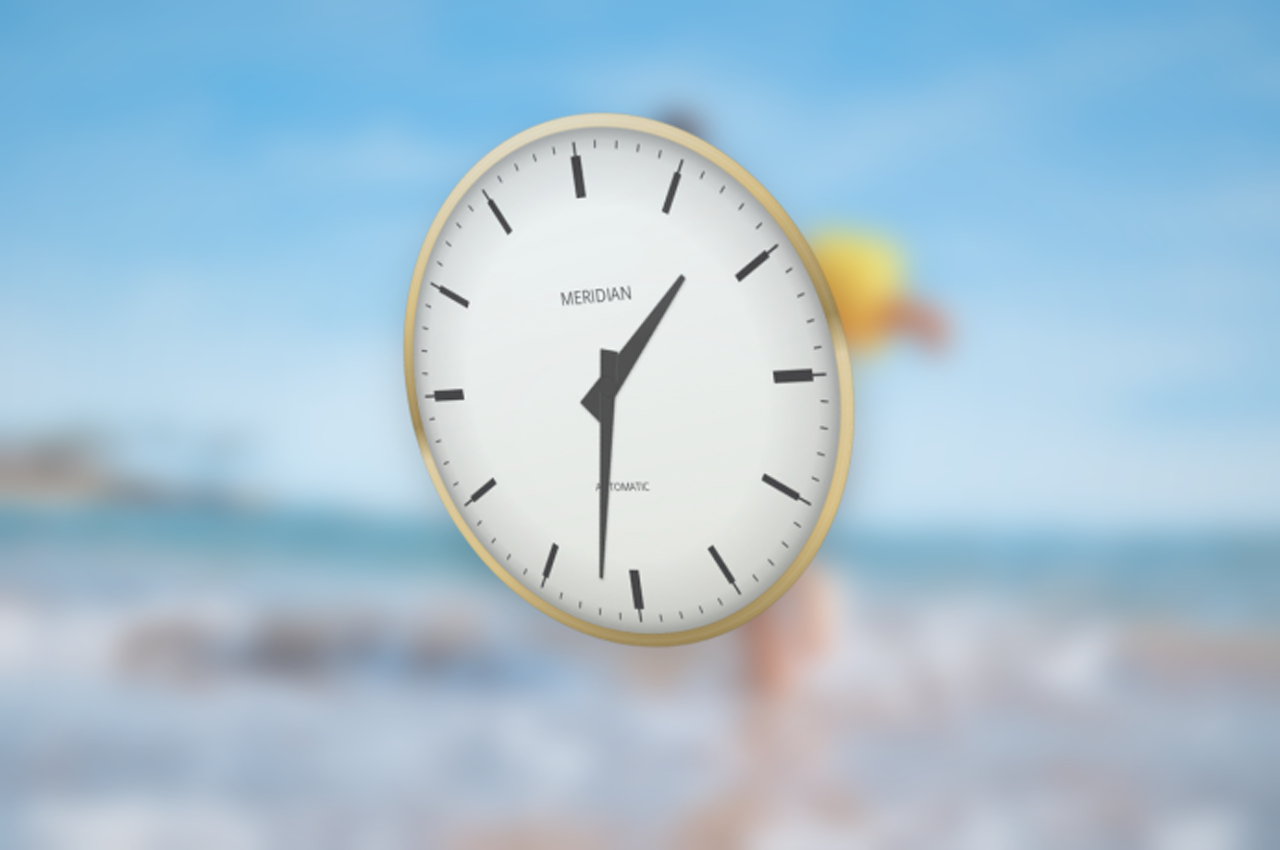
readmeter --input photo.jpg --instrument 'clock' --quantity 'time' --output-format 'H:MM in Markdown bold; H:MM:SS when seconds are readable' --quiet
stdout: **1:32**
